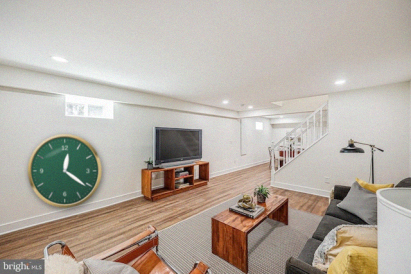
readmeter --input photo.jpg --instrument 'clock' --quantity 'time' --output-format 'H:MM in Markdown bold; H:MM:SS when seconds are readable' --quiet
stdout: **12:21**
